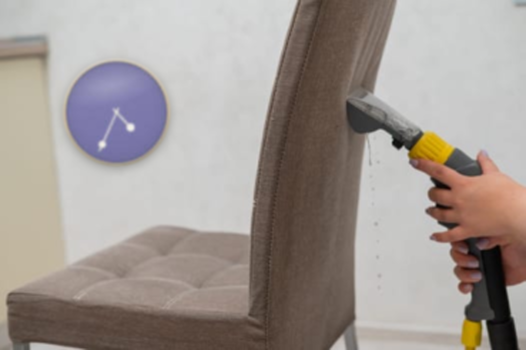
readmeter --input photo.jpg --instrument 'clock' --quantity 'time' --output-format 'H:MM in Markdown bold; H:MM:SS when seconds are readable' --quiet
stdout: **4:34**
